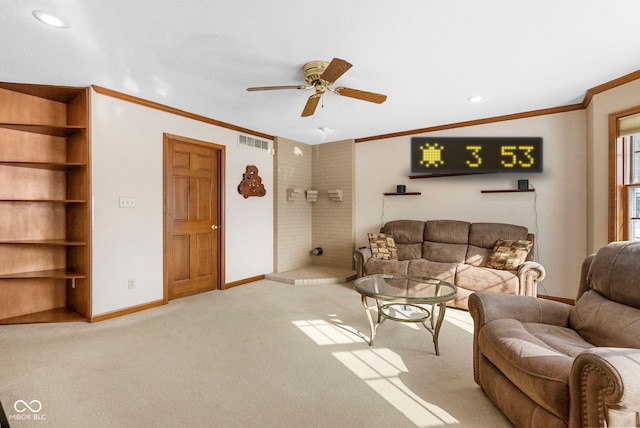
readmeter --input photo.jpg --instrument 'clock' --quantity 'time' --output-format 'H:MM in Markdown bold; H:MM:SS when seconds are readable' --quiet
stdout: **3:53**
